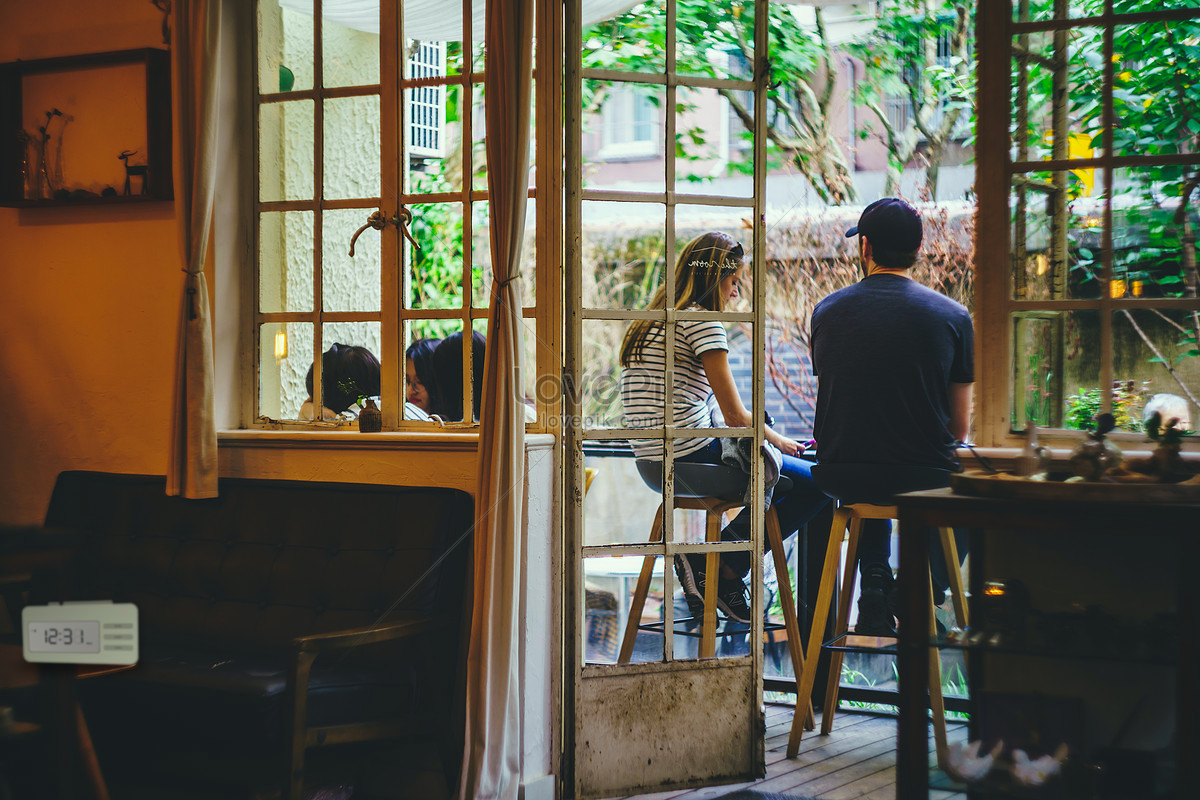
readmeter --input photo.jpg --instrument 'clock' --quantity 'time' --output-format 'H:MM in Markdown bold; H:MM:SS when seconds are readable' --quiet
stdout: **12:31**
